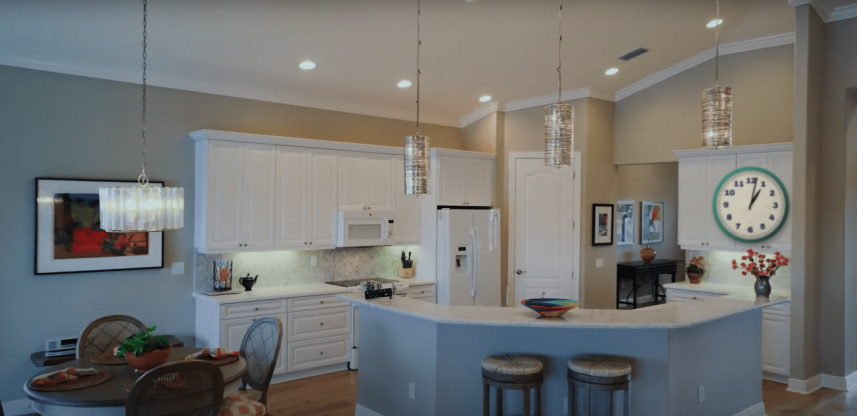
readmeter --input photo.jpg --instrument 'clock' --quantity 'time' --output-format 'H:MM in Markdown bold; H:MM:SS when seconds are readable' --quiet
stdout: **1:02**
